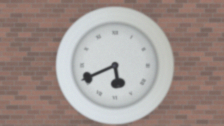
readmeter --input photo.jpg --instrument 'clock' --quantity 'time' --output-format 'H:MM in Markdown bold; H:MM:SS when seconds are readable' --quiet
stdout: **5:41**
